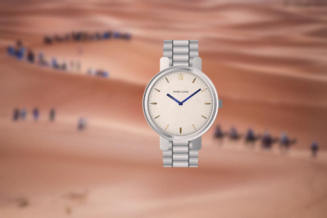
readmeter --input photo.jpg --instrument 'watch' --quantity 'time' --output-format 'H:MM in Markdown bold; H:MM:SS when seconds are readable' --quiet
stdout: **10:09**
